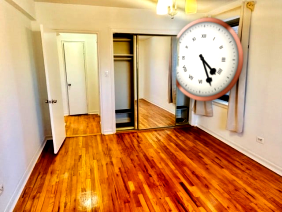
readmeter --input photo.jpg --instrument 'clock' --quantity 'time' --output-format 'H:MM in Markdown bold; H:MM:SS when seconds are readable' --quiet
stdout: **4:26**
